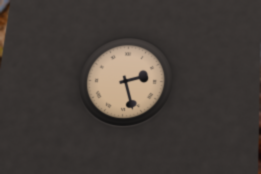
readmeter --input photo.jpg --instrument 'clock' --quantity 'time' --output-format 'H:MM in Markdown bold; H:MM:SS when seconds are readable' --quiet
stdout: **2:27**
